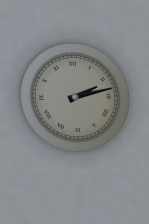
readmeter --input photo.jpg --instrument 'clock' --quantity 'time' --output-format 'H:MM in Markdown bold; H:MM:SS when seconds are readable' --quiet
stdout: **2:13**
